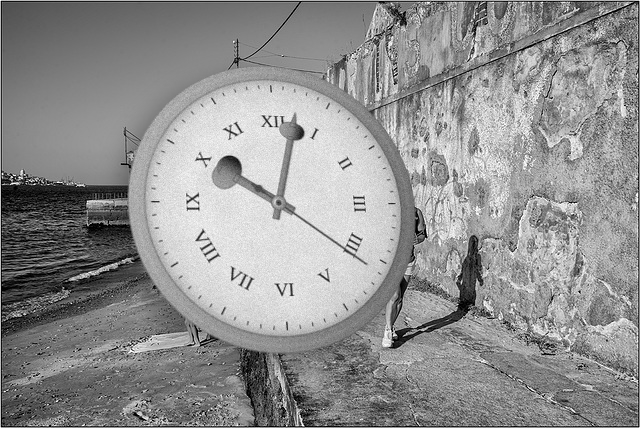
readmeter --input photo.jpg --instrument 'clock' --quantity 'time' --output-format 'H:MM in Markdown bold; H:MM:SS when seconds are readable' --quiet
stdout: **10:02:21**
